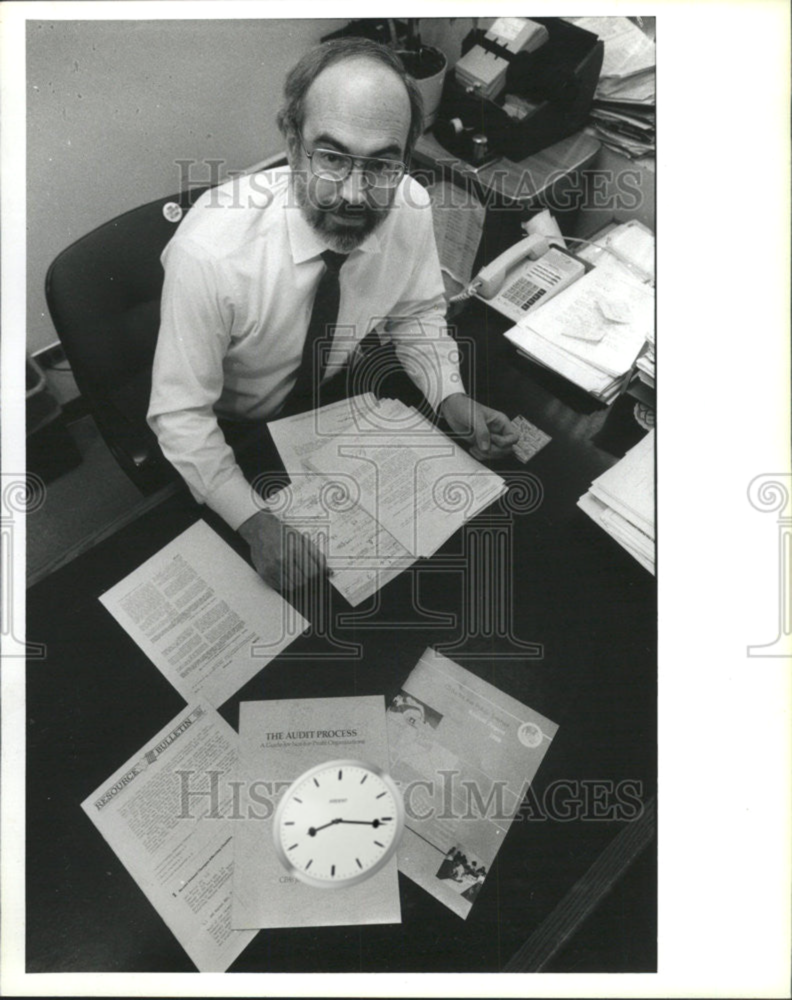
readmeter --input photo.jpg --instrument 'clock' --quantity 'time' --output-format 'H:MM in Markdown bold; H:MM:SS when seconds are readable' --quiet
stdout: **8:16**
